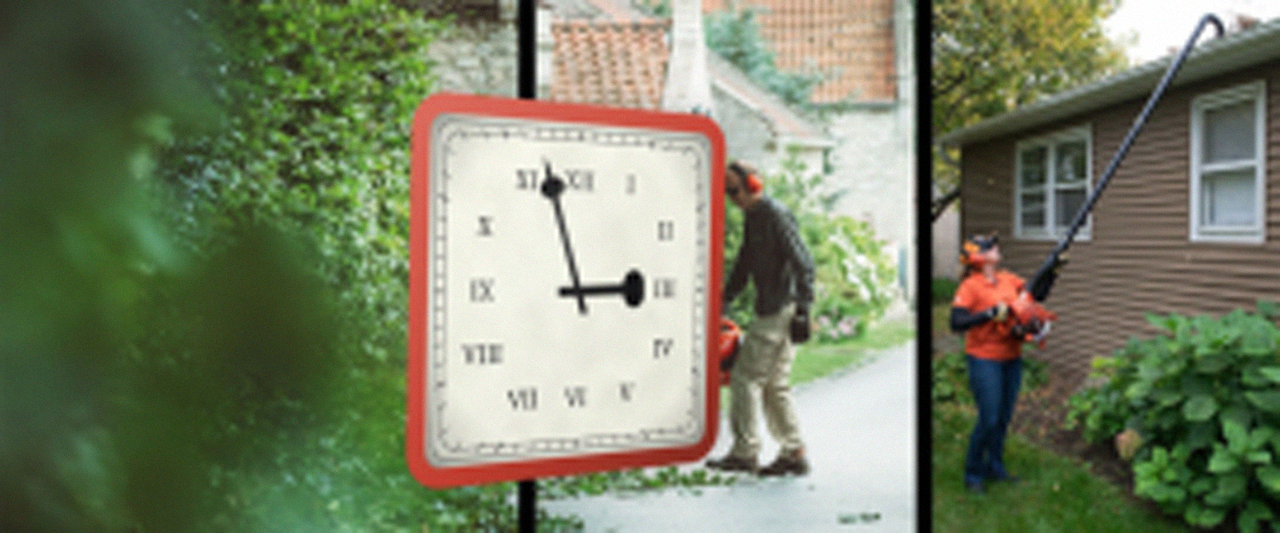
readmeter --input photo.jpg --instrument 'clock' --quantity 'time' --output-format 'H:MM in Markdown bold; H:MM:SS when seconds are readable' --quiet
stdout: **2:57**
